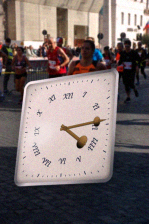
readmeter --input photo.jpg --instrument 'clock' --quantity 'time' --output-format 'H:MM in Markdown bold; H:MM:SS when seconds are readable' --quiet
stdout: **4:14**
